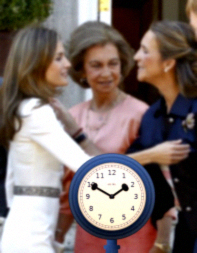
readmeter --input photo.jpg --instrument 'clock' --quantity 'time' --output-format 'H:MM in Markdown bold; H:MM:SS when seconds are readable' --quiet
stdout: **1:50**
